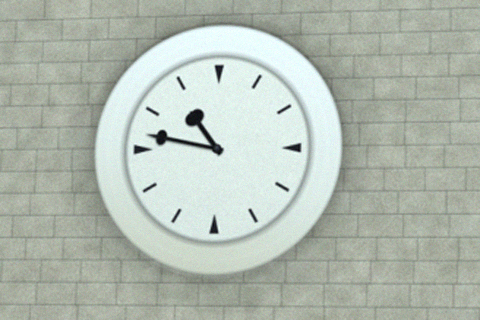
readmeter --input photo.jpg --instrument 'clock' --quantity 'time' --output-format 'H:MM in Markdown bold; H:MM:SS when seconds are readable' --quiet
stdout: **10:47**
